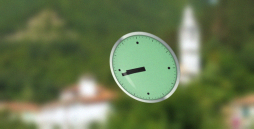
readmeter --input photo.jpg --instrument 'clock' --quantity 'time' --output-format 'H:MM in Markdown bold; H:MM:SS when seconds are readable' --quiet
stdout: **8:43**
